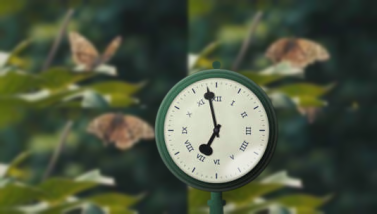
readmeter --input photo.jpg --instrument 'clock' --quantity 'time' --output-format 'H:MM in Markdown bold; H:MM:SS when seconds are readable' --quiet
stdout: **6:58**
